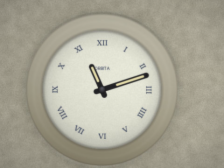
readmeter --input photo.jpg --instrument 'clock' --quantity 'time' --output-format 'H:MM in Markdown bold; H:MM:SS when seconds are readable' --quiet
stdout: **11:12**
